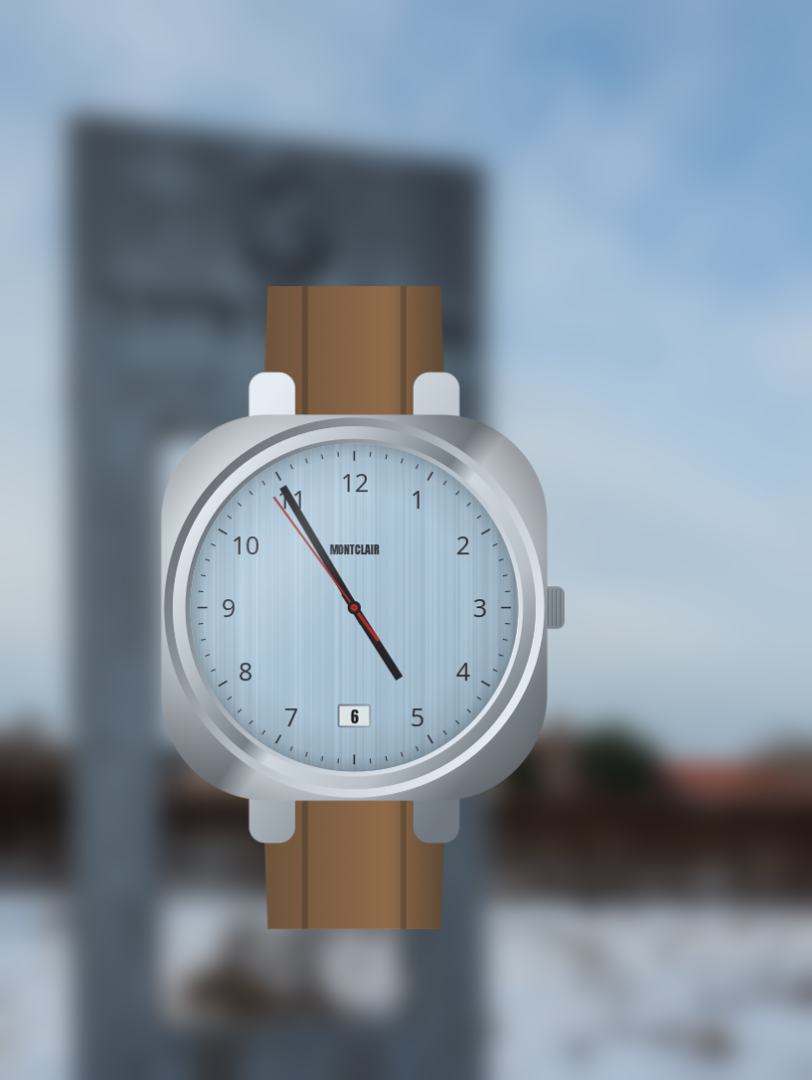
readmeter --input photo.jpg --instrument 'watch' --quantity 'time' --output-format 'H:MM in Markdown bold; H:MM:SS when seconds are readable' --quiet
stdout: **4:54:54**
